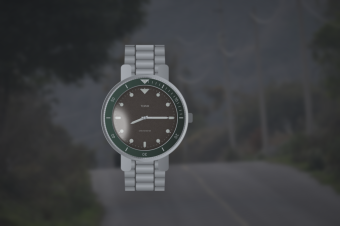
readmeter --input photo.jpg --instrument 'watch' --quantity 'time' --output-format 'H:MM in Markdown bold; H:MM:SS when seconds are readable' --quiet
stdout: **8:15**
